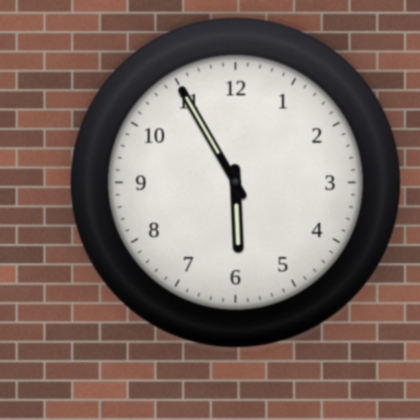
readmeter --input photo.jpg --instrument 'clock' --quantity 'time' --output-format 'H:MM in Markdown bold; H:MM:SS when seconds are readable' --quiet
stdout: **5:55**
